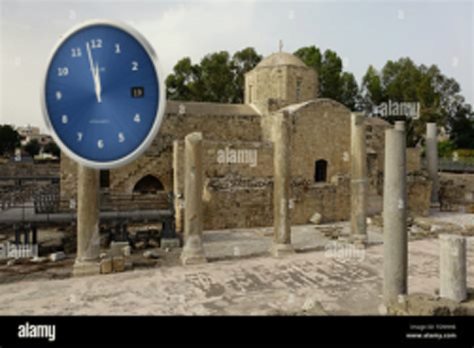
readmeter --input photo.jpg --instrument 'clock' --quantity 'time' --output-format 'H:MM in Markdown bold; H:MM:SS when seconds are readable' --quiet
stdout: **11:58**
